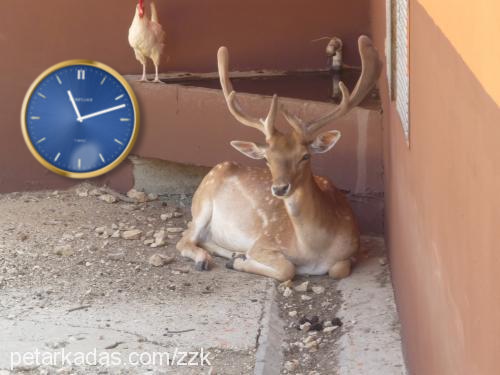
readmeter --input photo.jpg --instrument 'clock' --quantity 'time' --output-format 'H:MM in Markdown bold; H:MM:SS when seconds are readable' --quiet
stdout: **11:12**
